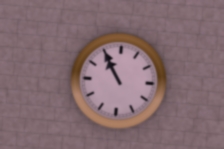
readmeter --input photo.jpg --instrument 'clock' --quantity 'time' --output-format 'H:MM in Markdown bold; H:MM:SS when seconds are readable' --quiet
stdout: **10:55**
